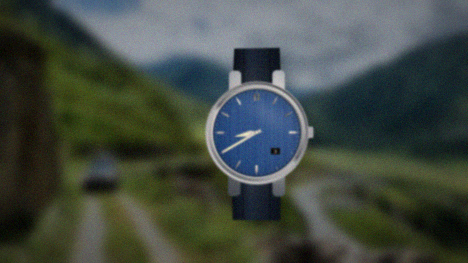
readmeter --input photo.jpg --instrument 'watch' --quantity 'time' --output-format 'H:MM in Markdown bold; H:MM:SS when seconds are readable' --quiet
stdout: **8:40**
